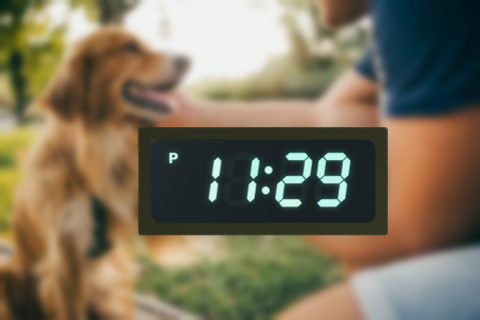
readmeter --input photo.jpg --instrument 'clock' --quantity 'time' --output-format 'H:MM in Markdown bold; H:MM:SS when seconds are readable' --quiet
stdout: **11:29**
